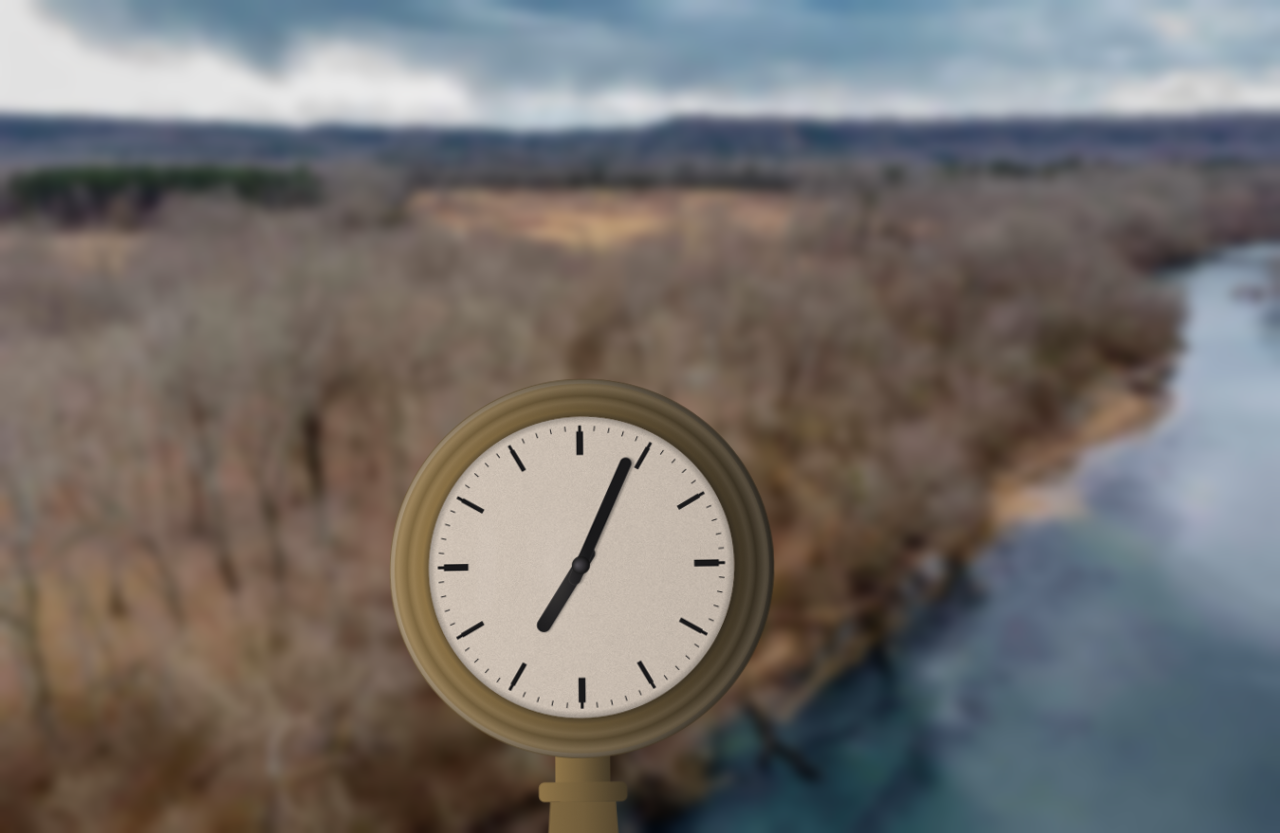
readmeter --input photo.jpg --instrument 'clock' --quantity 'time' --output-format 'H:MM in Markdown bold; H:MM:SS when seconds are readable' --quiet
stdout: **7:04**
